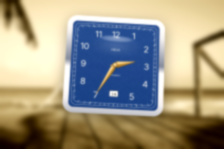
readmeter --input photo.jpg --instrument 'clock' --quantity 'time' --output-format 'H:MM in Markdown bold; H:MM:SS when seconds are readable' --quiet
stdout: **2:35**
